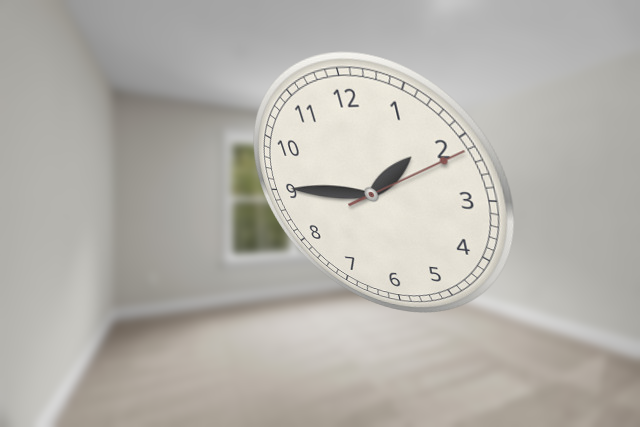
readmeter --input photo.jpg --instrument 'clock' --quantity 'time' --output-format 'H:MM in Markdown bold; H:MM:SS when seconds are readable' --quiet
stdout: **1:45:11**
